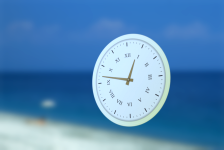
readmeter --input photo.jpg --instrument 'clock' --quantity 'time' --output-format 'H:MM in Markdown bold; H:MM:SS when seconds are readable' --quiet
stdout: **12:47**
